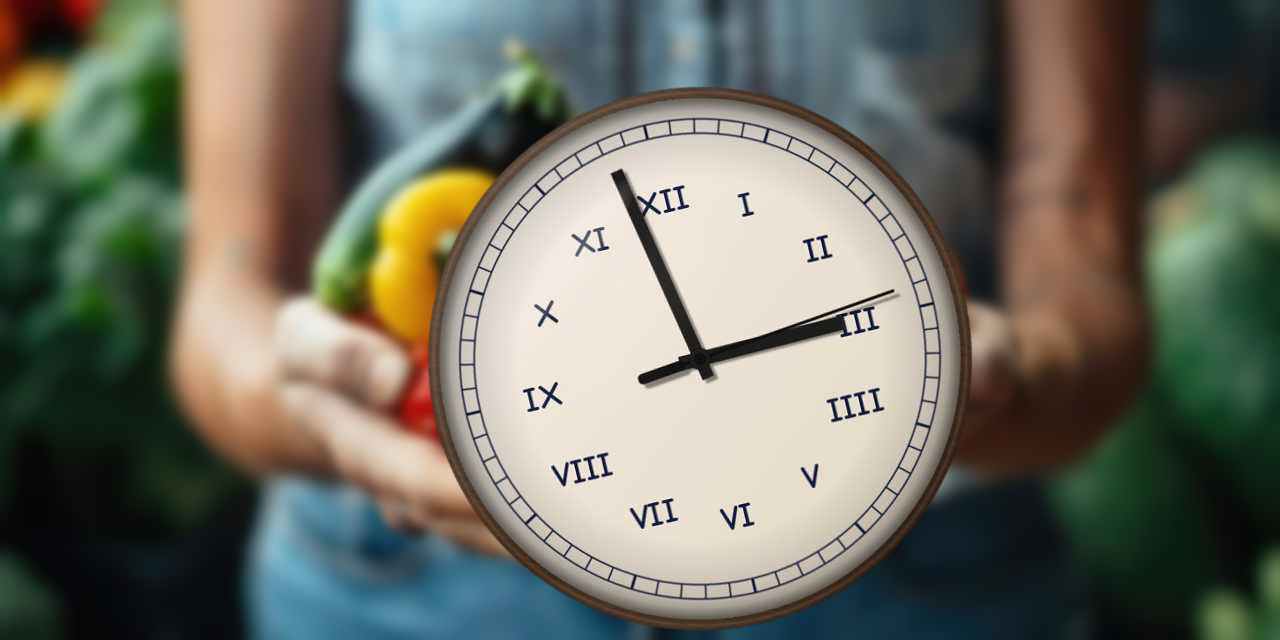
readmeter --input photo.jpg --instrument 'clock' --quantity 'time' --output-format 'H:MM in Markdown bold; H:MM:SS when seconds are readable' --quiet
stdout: **2:58:14**
